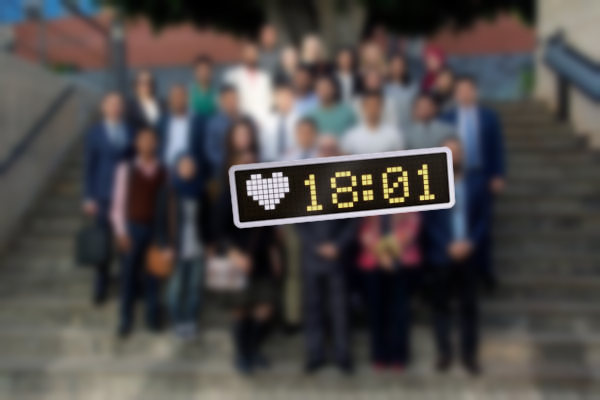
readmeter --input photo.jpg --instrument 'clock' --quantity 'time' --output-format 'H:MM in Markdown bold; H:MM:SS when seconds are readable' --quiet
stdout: **18:01**
